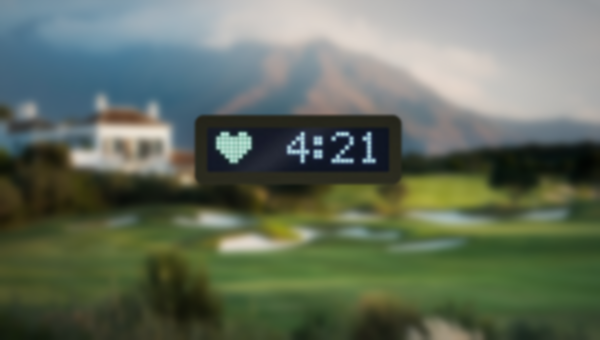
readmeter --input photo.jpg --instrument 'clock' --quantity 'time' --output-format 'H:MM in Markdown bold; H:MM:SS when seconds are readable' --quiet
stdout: **4:21**
